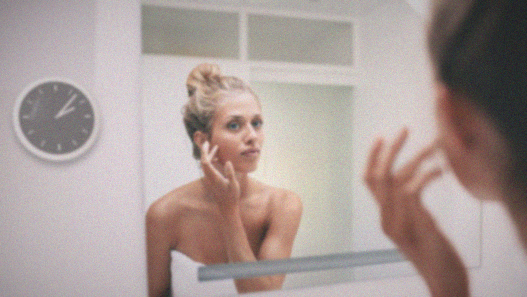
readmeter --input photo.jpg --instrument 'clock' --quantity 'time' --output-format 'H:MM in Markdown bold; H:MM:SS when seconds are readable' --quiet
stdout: **2:07**
